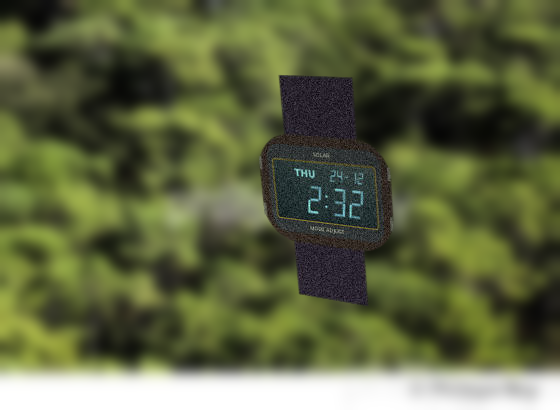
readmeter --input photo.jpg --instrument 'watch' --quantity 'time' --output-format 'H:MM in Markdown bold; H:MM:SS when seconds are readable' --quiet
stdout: **2:32**
